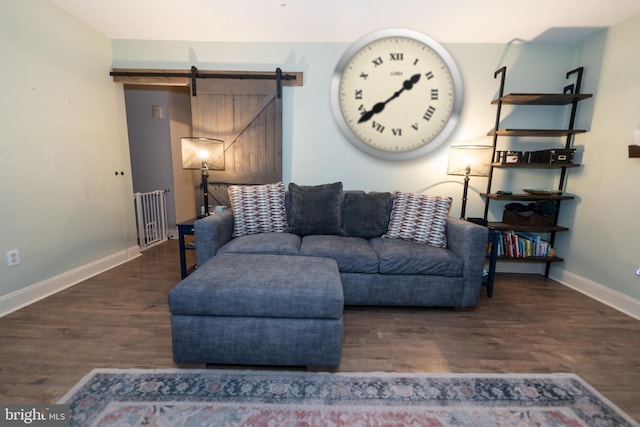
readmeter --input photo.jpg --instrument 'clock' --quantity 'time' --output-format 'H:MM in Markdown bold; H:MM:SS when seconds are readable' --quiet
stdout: **1:39**
